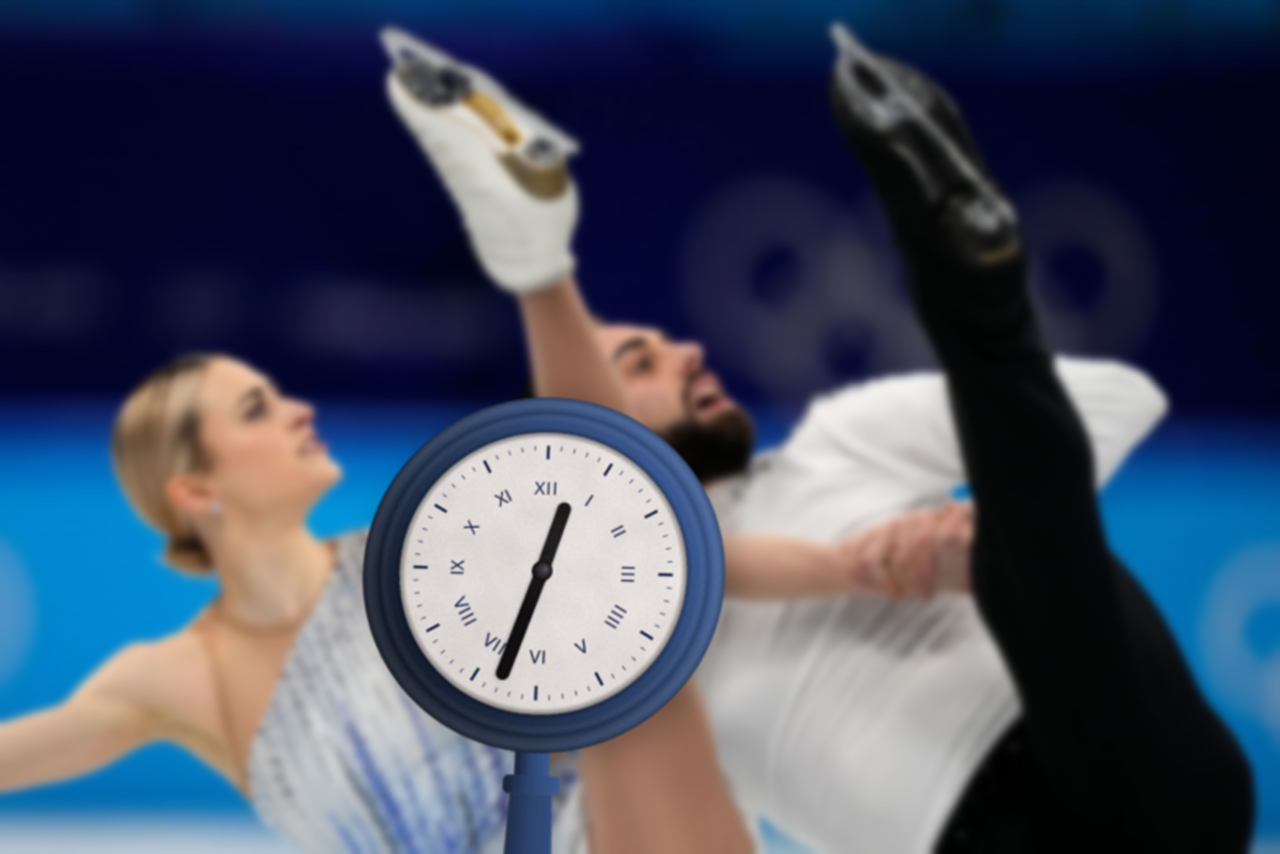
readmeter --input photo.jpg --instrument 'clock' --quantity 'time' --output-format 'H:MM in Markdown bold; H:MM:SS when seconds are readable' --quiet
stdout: **12:33**
